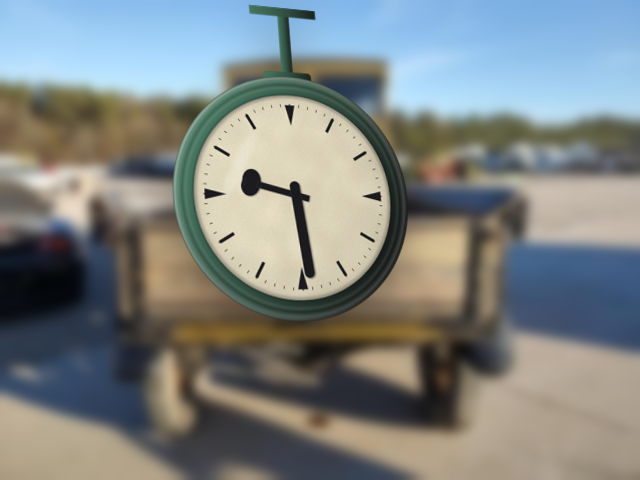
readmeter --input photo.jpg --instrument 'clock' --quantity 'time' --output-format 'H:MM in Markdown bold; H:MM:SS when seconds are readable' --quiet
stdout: **9:29**
